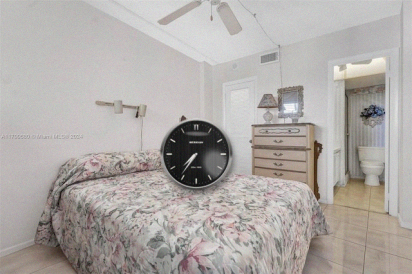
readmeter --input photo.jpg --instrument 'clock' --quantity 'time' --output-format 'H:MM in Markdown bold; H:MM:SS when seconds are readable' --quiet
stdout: **7:36**
